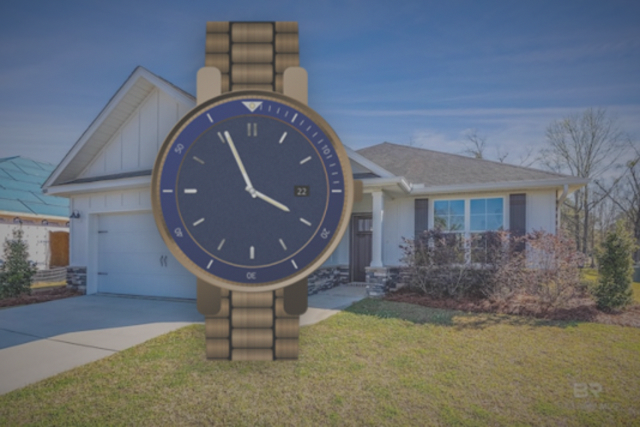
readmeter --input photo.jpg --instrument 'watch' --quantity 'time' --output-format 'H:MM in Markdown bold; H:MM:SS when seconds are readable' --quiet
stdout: **3:56**
